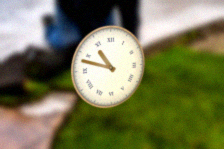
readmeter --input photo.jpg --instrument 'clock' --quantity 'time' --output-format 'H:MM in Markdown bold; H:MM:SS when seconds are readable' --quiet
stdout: **10:48**
